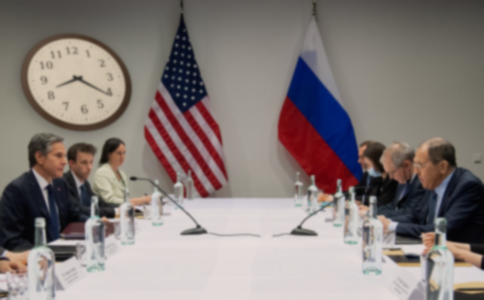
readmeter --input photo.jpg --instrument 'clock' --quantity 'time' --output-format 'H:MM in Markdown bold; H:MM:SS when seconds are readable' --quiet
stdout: **8:21**
